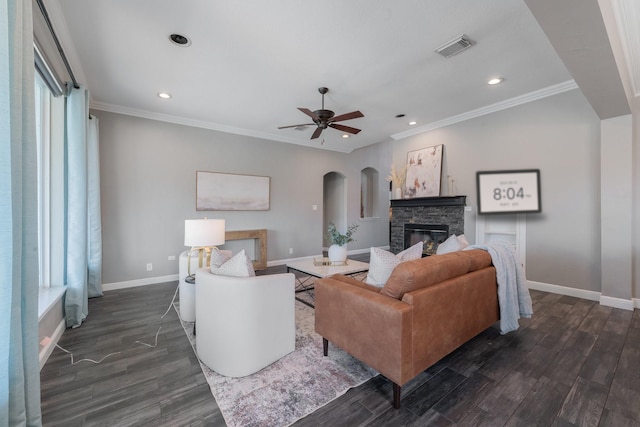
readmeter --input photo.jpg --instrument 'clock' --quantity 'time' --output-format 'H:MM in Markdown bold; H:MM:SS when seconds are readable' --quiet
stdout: **8:04**
